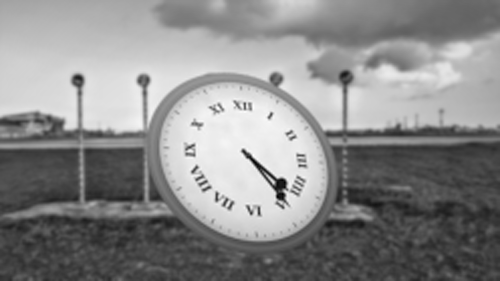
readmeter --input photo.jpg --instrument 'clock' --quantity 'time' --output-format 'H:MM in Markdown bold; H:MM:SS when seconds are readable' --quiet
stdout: **4:24**
